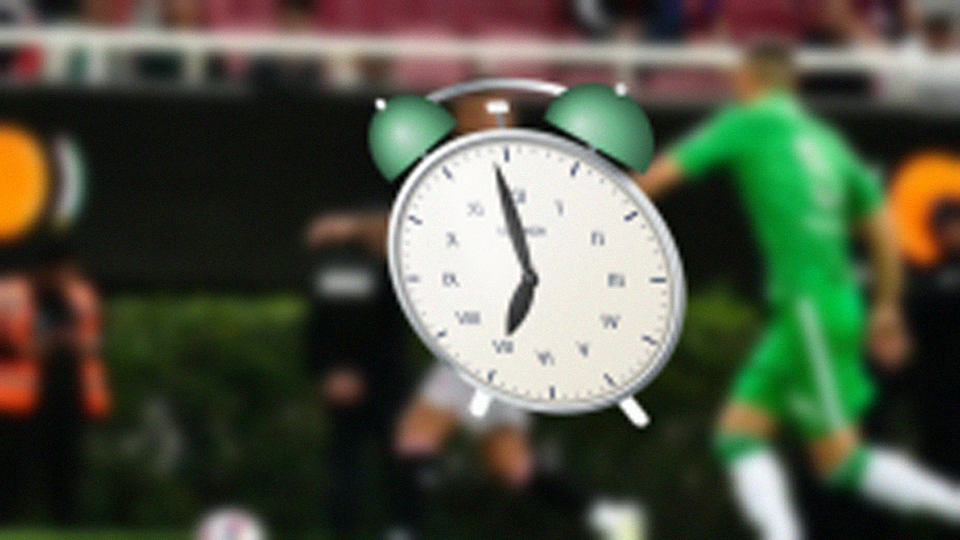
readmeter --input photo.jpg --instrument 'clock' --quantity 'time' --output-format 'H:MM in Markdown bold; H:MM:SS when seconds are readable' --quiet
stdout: **6:59**
